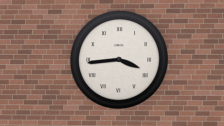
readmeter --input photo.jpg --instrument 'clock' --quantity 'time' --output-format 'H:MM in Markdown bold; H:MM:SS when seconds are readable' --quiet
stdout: **3:44**
